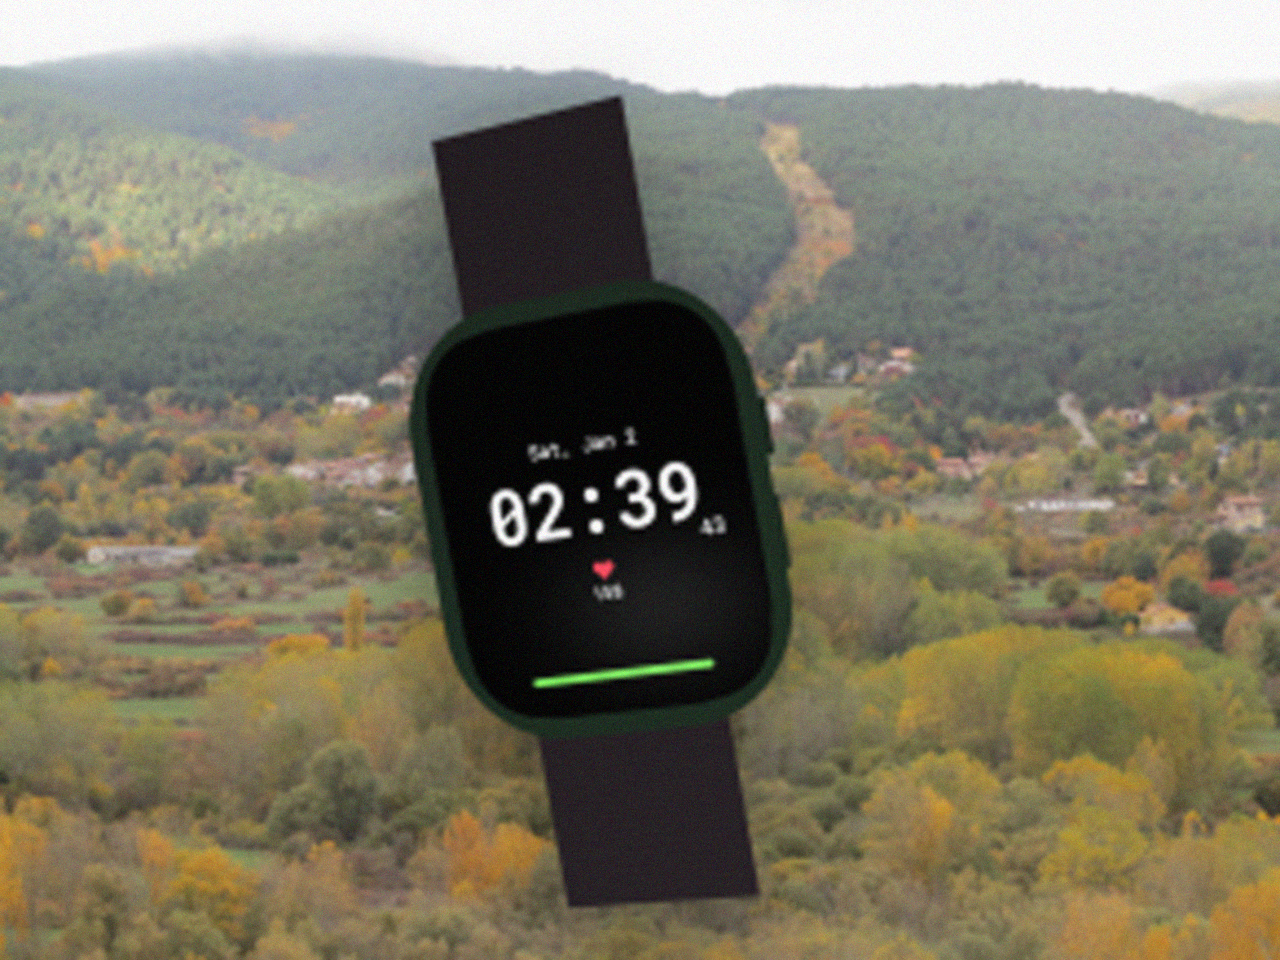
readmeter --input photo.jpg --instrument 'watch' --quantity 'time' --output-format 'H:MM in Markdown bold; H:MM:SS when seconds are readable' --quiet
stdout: **2:39**
